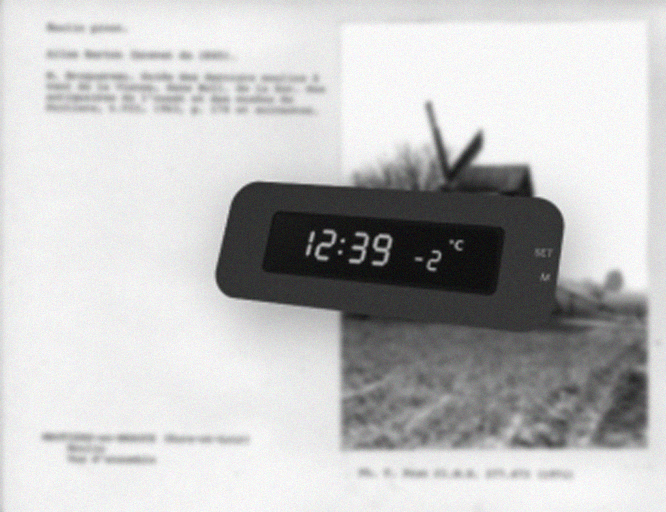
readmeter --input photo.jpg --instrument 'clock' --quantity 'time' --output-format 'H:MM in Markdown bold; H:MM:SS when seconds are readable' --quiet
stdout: **12:39**
